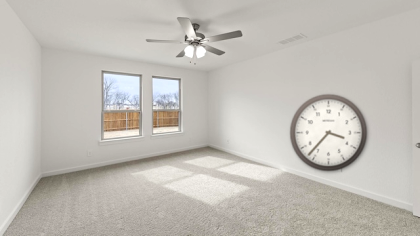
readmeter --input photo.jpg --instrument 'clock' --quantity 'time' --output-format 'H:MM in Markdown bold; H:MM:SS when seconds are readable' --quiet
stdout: **3:37**
